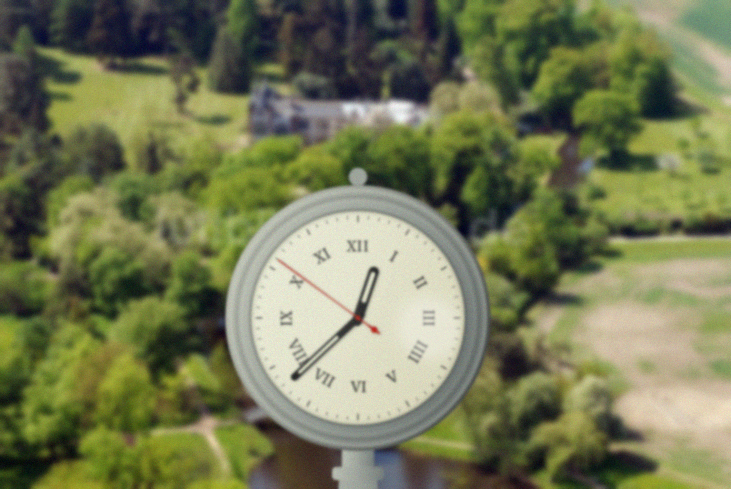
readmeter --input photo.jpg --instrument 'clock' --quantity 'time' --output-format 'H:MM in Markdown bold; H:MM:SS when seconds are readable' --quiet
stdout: **12:37:51**
